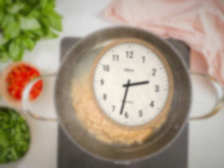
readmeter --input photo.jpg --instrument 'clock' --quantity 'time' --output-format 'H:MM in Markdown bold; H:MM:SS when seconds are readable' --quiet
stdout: **2:32**
